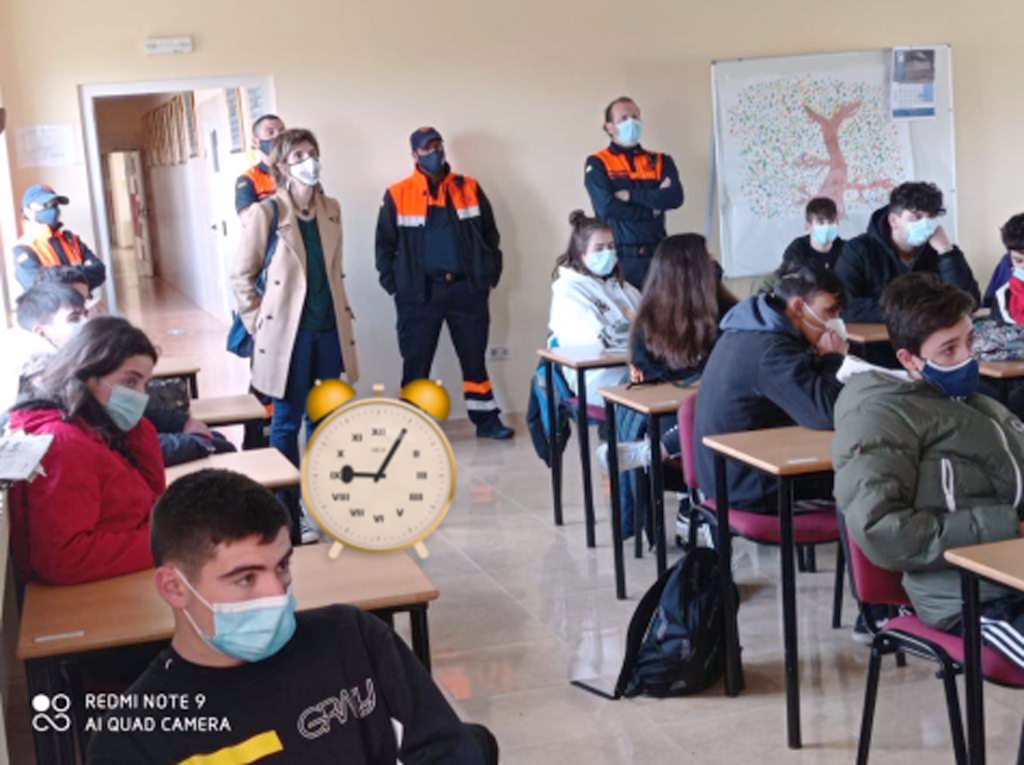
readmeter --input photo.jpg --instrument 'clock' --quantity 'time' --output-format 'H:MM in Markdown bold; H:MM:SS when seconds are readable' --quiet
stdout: **9:05**
